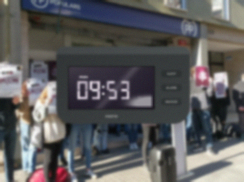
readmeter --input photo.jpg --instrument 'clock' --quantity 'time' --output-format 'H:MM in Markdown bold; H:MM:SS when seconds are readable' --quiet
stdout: **9:53**
